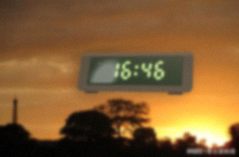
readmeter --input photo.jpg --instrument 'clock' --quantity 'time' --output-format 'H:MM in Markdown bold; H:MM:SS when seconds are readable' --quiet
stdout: **16:46**
